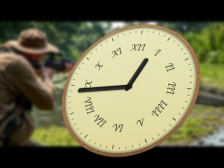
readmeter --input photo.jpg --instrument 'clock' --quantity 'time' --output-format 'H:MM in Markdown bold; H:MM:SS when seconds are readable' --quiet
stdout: **12:44**
